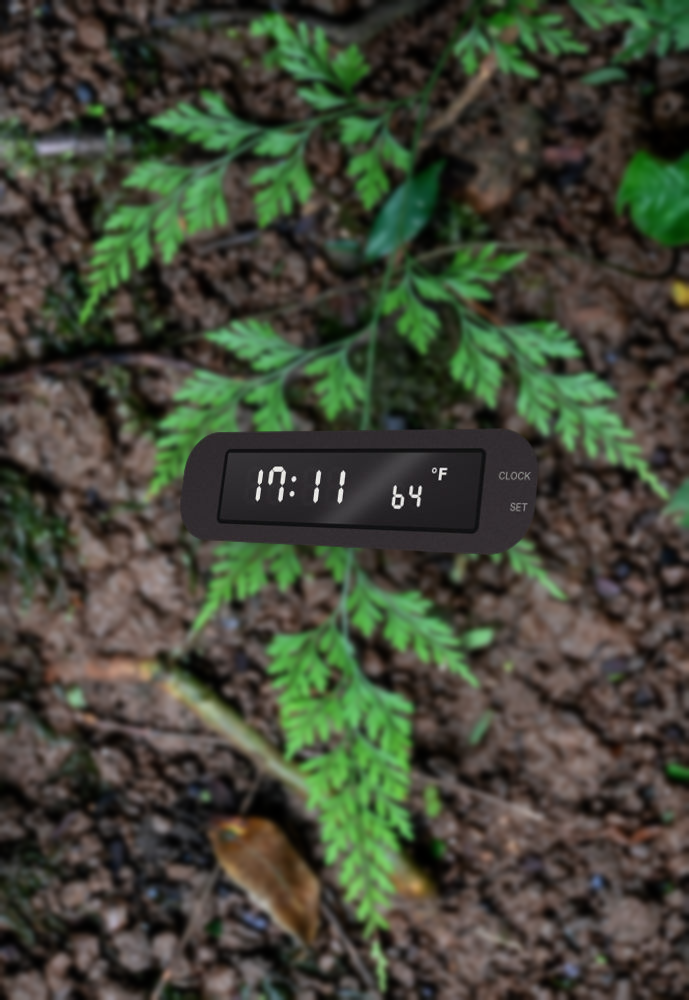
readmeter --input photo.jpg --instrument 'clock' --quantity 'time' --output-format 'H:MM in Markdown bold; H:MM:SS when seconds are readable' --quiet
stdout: **17:11**
